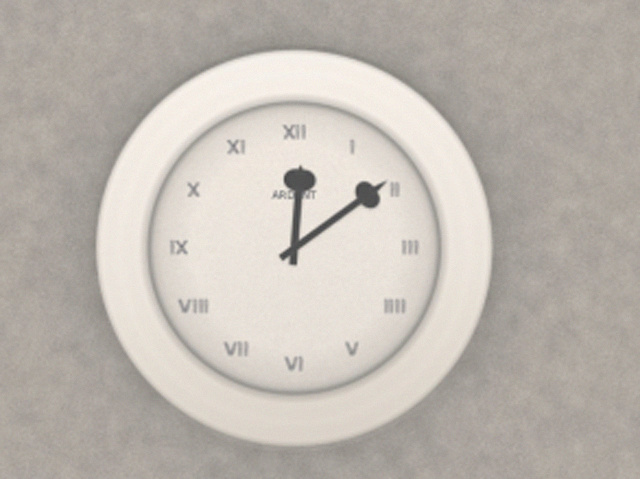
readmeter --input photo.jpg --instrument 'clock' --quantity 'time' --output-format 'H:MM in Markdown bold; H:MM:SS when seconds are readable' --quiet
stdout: **12:09**
